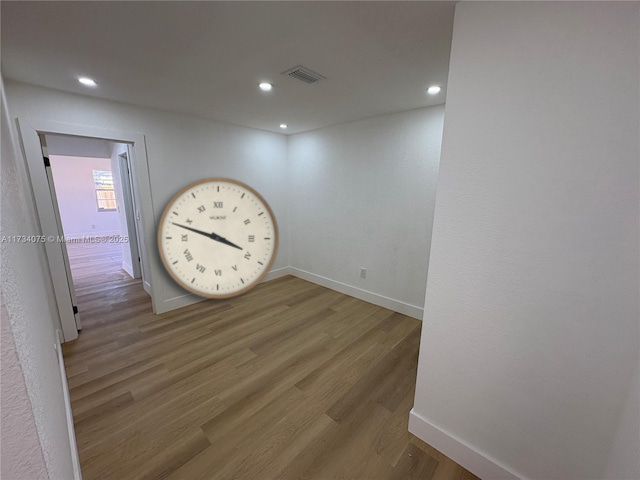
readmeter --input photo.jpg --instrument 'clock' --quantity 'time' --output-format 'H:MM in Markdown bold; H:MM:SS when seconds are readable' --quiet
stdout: **3:48**
